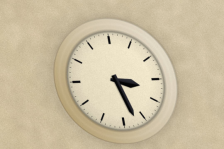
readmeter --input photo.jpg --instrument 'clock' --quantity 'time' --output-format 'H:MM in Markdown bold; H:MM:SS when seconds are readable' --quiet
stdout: **3:27**
